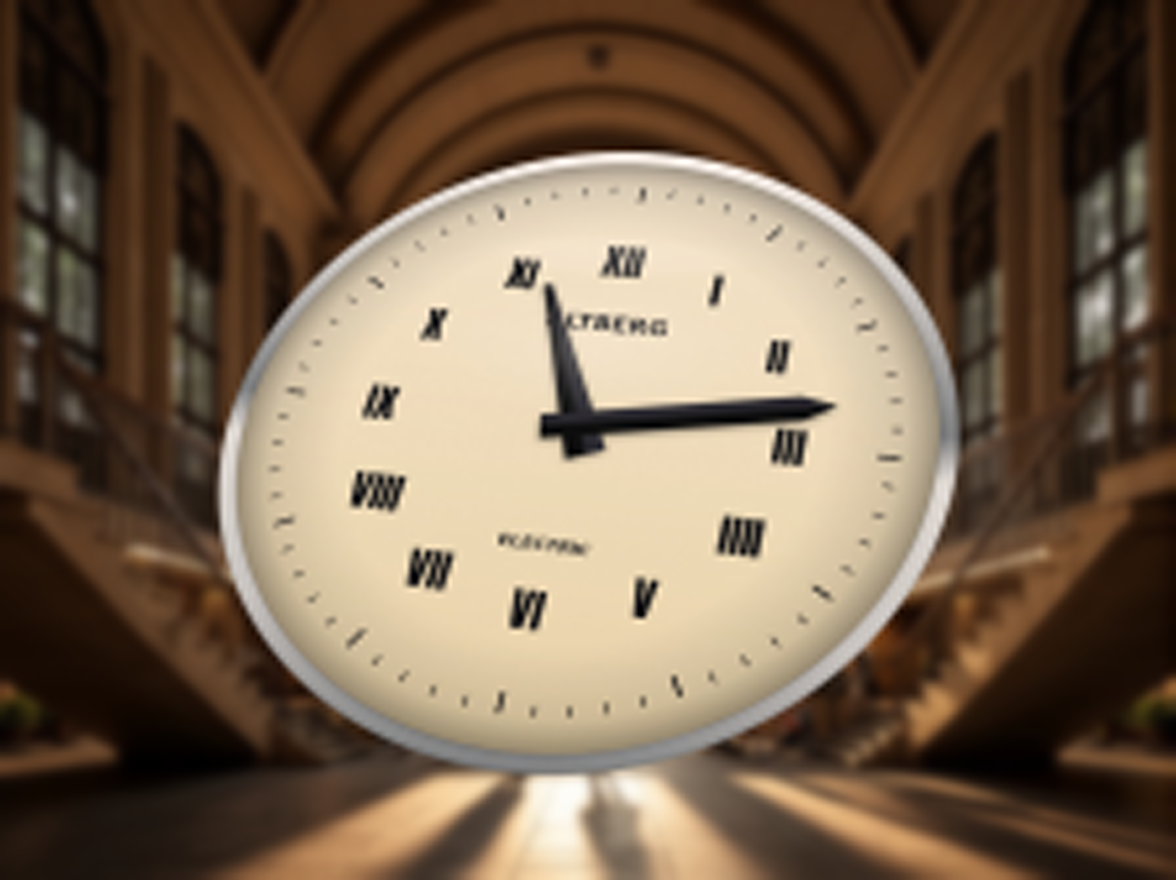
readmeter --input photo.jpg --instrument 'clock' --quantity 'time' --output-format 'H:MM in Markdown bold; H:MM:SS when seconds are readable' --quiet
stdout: **11:13**
